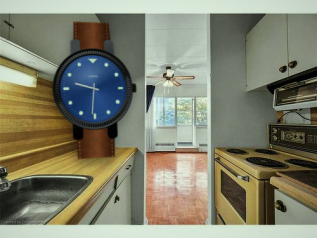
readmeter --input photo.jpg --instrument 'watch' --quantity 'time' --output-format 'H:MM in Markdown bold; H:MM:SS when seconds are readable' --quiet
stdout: **9:31**
